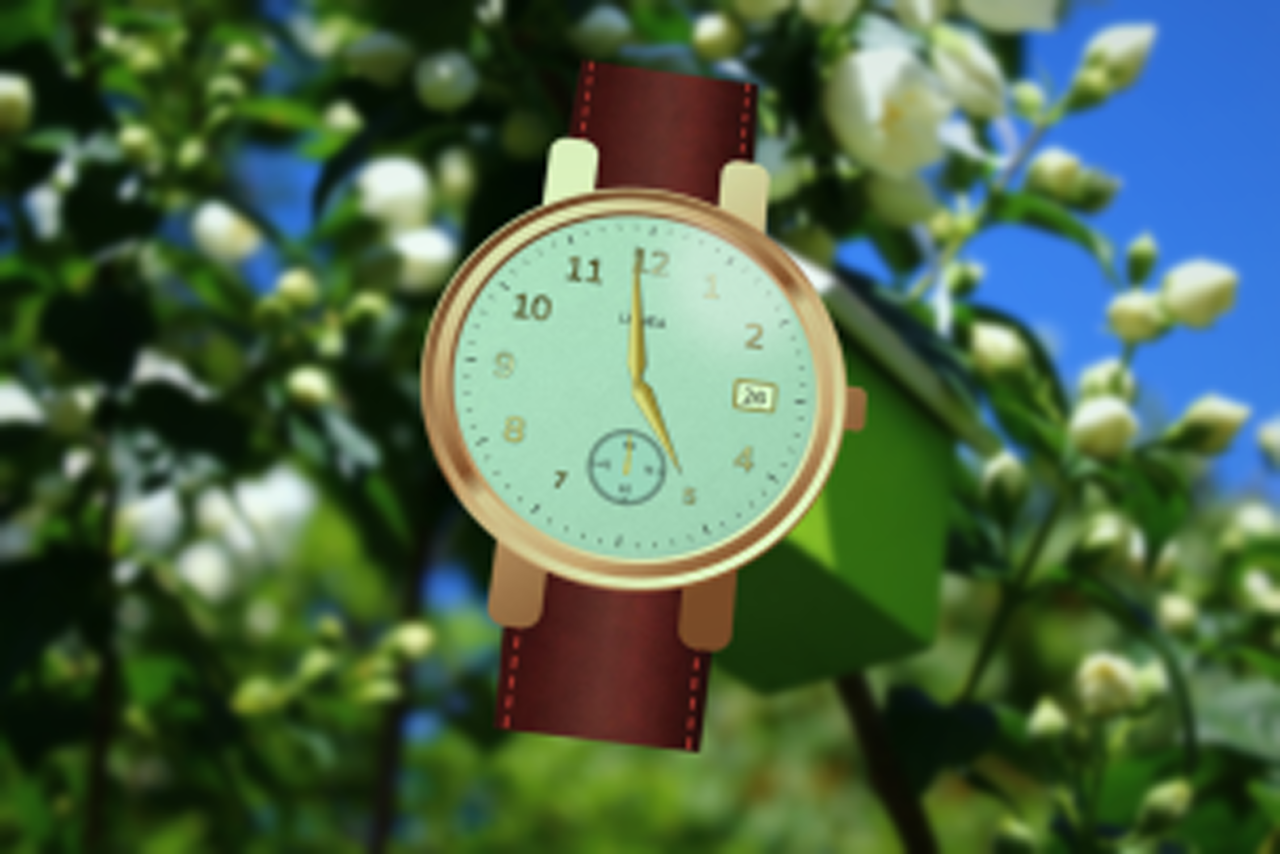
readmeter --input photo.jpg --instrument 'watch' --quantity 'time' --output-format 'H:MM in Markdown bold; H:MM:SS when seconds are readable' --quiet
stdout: **4:59**
